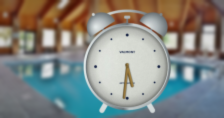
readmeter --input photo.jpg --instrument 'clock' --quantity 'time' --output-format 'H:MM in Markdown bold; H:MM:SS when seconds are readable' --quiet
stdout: **5:31**
